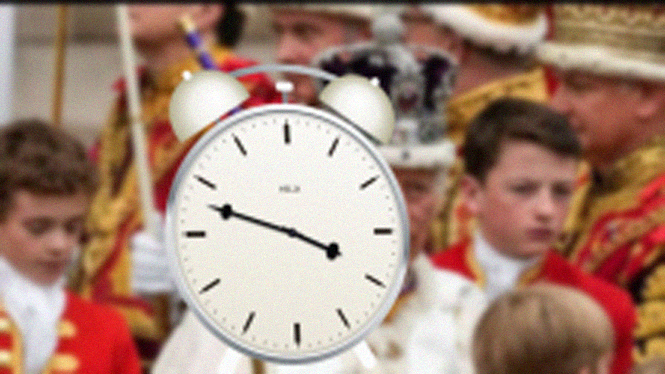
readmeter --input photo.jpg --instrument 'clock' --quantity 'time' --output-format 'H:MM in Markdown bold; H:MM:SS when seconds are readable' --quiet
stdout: **3:48**
